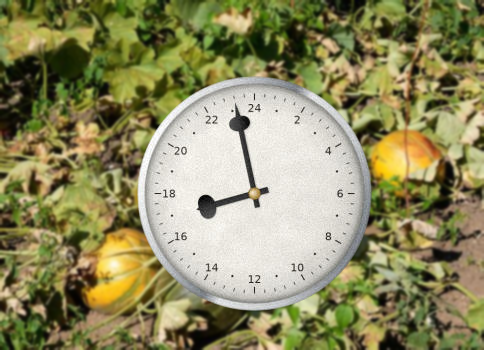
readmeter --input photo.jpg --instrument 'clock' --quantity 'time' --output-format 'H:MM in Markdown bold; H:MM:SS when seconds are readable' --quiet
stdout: **16:58**
